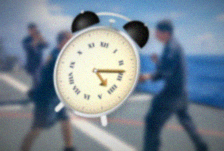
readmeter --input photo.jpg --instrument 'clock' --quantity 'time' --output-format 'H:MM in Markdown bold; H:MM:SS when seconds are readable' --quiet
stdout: **4:13**
